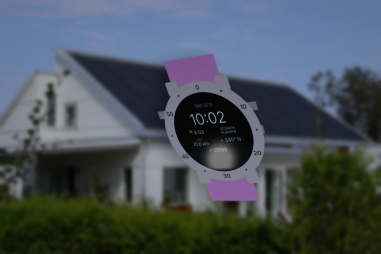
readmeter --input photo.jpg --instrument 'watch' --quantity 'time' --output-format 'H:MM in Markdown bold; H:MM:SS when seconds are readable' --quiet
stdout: **10:02**
